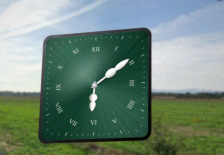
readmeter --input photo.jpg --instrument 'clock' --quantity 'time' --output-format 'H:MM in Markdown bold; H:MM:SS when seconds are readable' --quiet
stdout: **6:09**
